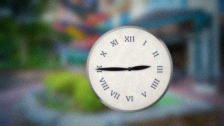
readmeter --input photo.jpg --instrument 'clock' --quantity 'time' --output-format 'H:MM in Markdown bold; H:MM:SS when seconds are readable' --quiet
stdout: **2:45**
